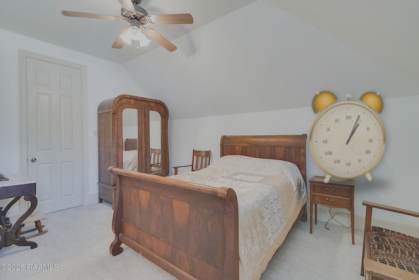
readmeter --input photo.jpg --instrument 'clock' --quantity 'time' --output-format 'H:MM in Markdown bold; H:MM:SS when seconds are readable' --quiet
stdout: **1:04**
